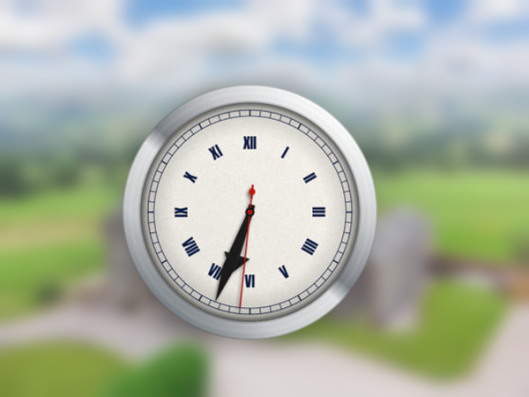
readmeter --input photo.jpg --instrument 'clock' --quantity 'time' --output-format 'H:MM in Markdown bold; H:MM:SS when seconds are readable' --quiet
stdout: **6:33:31**
